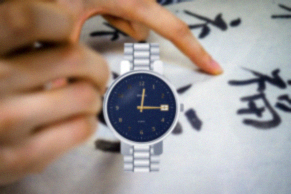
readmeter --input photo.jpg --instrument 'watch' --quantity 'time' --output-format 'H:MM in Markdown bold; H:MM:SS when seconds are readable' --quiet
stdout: **12:15**
